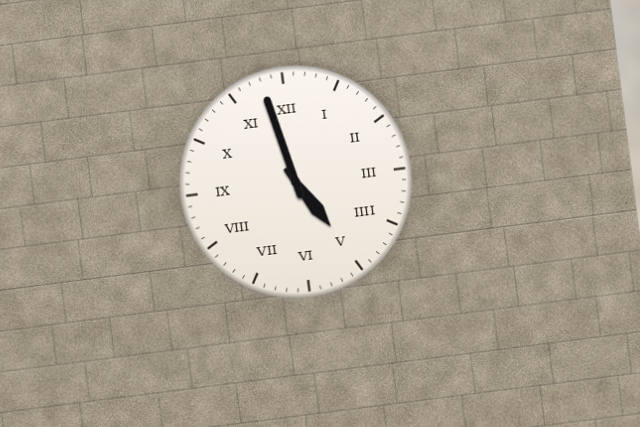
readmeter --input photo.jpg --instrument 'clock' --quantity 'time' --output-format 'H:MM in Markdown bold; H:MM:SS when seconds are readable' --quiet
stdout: **4:58**
